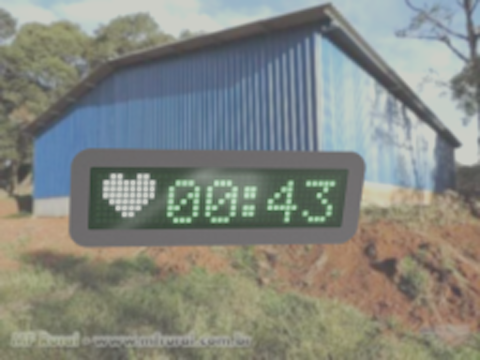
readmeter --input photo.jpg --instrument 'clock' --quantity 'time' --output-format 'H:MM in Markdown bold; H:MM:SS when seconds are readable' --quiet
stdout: **0:43**
